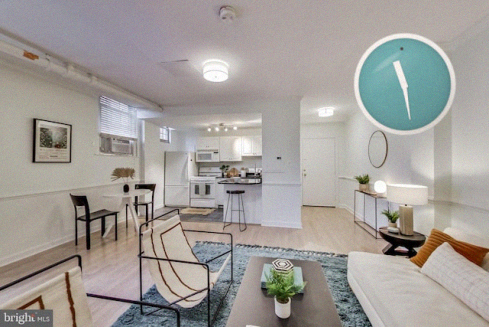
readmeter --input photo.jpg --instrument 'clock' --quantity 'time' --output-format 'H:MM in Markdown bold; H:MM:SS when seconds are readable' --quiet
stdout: **11:29**
